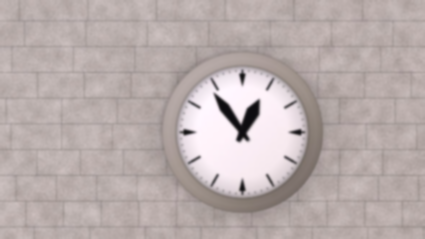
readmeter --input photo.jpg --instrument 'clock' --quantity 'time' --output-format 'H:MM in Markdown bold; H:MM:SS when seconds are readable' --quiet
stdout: **12:54**
